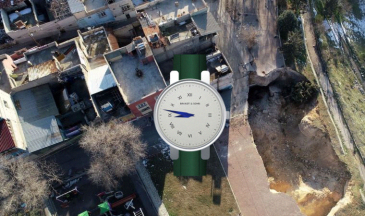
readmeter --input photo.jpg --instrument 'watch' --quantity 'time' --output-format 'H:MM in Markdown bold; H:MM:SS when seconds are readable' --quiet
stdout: **8:47**
